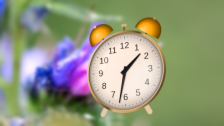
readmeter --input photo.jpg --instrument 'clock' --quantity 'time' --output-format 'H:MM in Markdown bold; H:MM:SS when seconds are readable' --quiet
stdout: **1:32**
